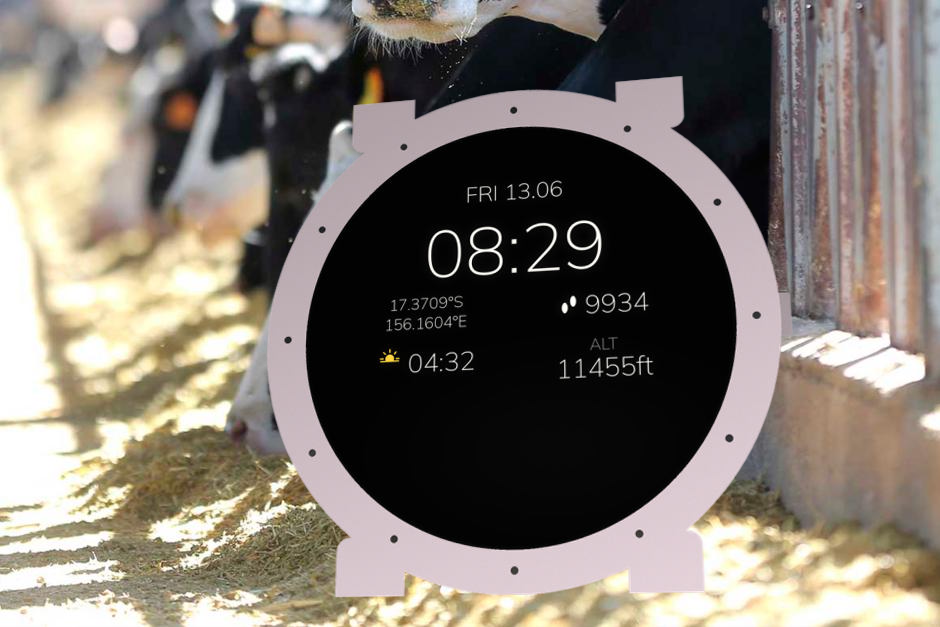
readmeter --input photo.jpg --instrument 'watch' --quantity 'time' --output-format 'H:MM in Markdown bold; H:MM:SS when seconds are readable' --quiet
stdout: **8:29**
